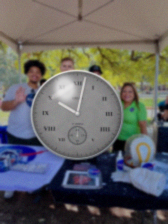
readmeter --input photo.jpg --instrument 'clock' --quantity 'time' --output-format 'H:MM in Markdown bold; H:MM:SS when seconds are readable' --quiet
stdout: **10:02**
